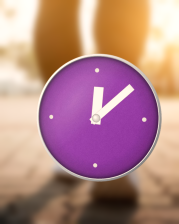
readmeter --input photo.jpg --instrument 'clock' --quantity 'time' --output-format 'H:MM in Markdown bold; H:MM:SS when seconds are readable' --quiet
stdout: **12:08**
